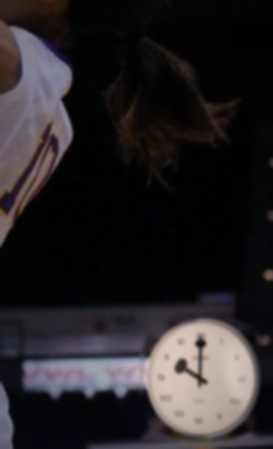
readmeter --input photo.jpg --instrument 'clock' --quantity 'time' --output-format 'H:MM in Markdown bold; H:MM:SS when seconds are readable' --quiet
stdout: **10:00**
